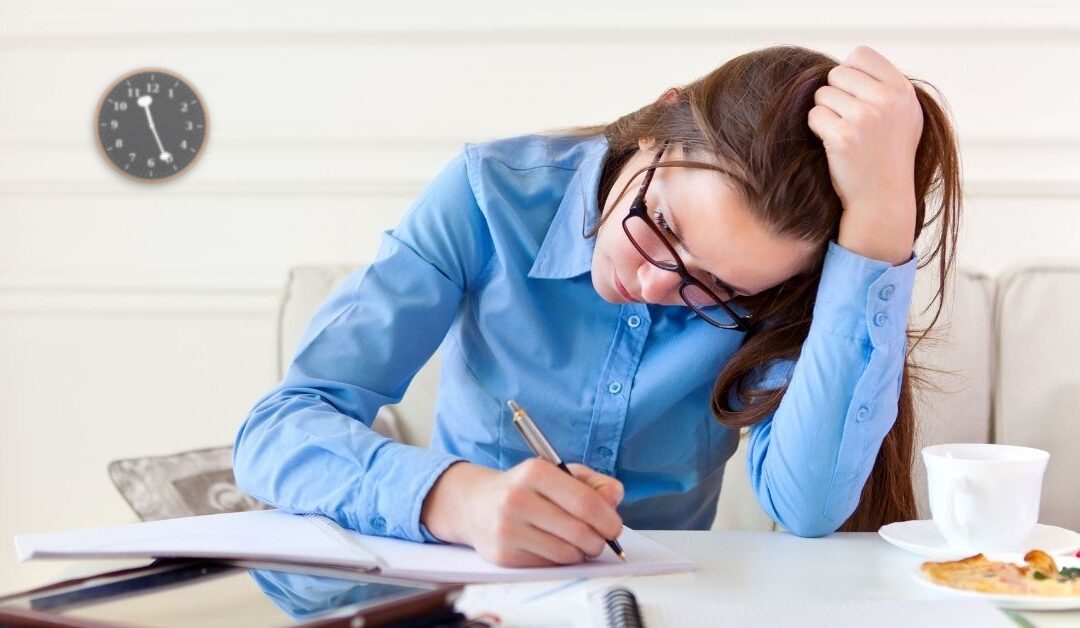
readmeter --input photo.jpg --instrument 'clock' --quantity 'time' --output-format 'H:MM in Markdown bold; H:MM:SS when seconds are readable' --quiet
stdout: **11:26**
